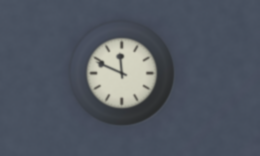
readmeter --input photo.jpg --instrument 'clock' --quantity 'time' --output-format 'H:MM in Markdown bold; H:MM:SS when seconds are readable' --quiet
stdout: **11:49**
